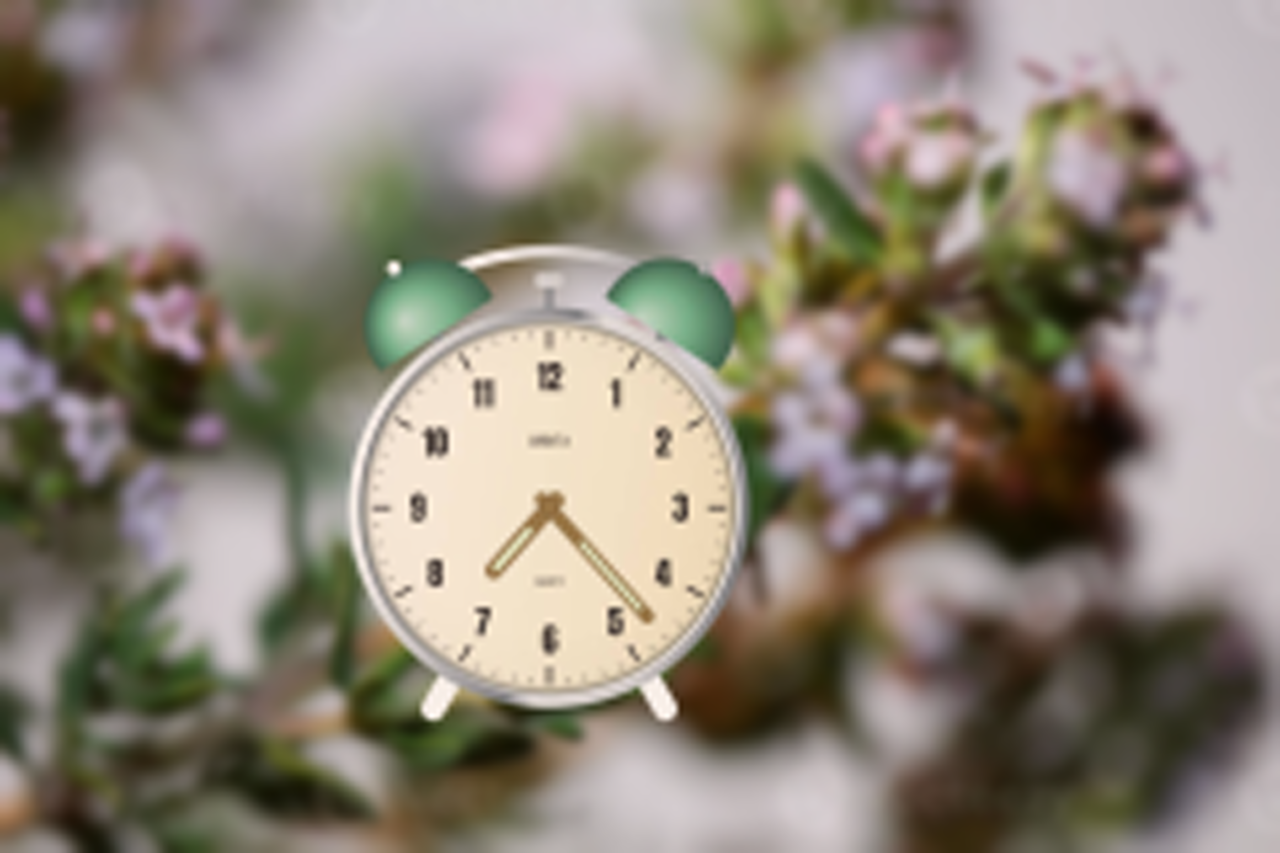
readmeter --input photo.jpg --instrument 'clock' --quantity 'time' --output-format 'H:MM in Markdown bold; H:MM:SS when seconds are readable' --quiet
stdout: **7:23**
